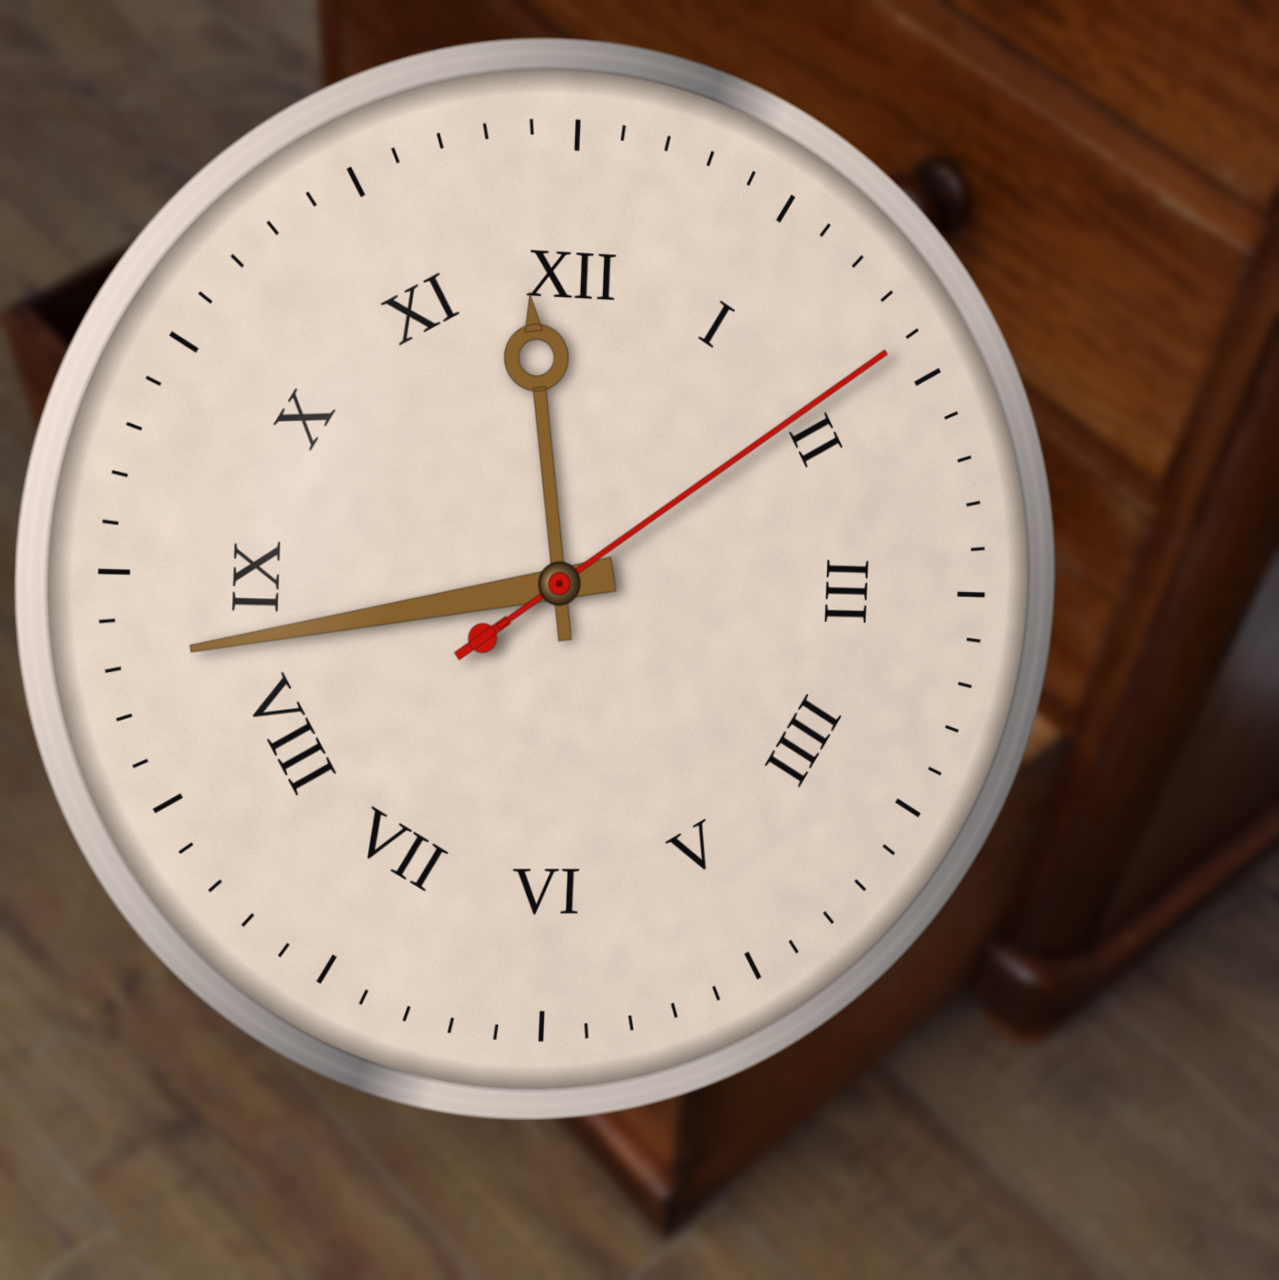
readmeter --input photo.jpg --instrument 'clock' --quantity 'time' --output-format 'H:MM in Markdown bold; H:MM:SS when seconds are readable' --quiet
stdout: **11:43:09**
